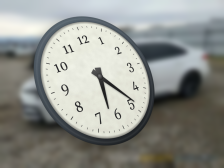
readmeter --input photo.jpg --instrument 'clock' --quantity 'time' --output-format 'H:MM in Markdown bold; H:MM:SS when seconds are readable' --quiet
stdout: **6:24**
